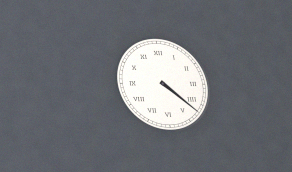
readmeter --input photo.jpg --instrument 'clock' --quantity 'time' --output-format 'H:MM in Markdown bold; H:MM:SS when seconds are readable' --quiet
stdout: **4:22**
